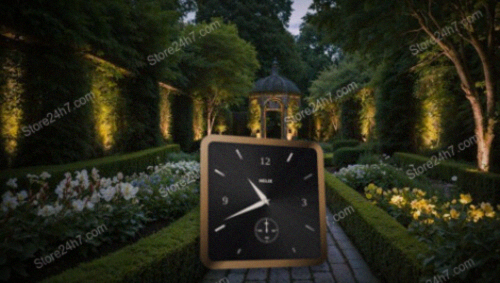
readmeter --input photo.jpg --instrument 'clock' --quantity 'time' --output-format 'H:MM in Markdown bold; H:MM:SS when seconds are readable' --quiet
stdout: **10:41**
